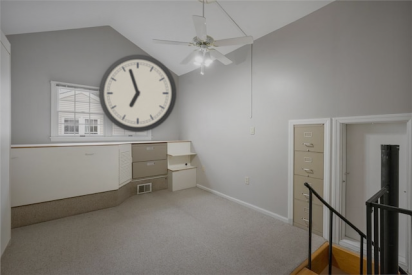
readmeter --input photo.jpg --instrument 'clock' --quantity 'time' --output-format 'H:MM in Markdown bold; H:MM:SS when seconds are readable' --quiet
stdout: **6:57**
